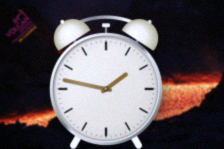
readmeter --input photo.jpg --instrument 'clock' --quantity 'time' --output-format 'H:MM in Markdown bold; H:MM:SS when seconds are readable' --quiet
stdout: **1:47**
